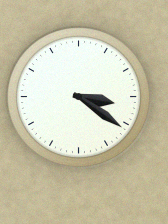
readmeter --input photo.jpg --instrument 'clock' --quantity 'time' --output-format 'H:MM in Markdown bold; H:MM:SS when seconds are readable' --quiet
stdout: **3:21**
